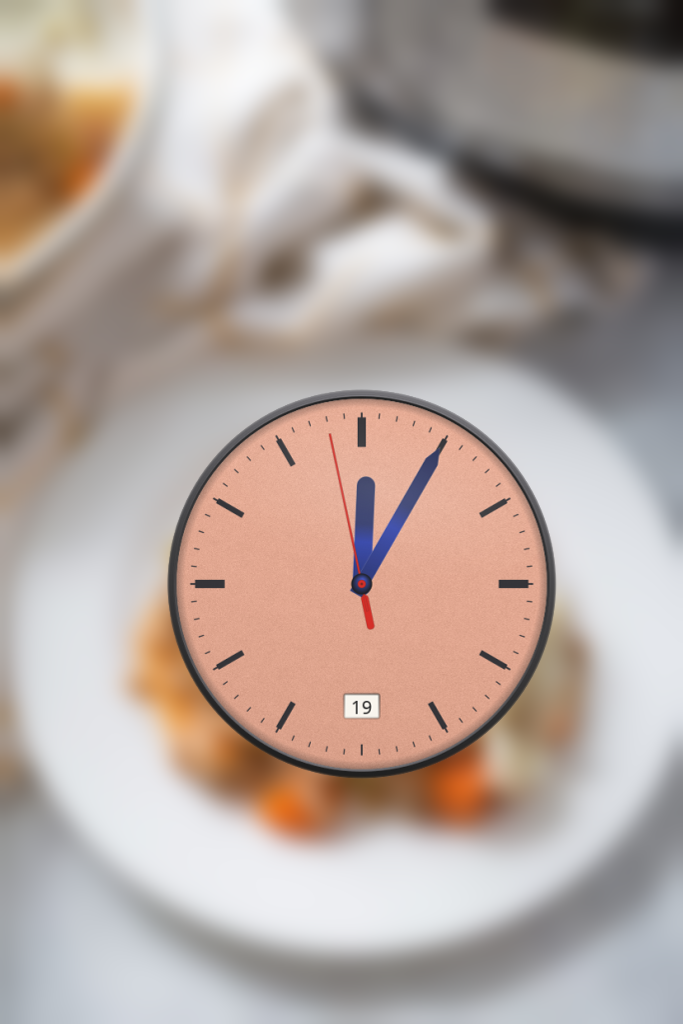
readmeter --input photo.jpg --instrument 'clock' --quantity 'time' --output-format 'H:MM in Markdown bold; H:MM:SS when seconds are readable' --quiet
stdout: **12:04:58**
